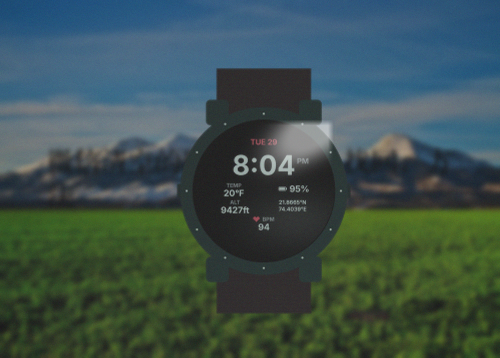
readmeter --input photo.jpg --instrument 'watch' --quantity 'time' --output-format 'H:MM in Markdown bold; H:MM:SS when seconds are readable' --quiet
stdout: **8:04**
